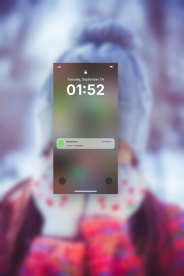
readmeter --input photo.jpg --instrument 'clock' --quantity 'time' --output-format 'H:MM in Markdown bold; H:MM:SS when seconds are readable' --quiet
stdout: **1:52**
